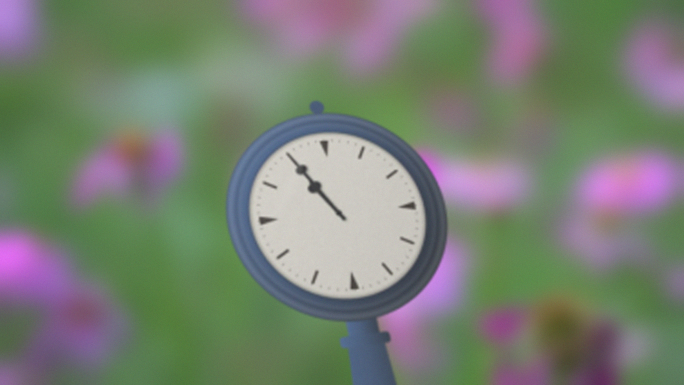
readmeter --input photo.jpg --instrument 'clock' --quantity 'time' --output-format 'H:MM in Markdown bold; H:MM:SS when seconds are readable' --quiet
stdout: **10:55**
